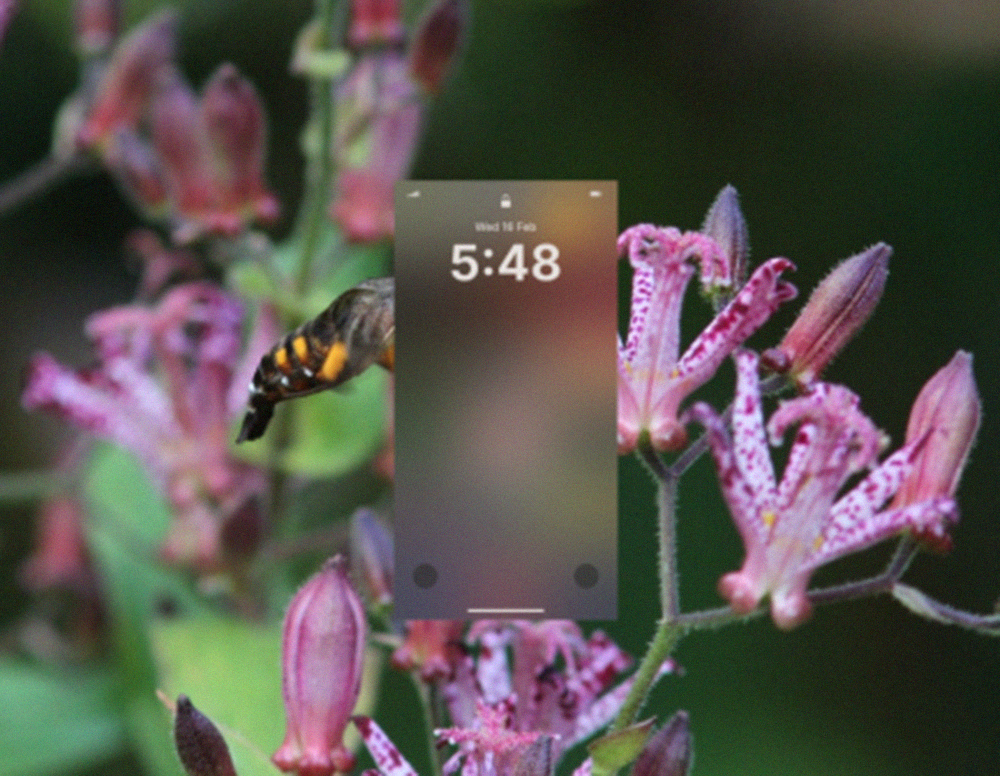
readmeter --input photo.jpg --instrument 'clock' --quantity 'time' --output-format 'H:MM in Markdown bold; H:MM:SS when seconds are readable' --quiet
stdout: **5:48**
